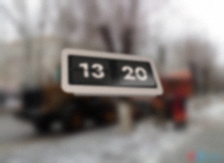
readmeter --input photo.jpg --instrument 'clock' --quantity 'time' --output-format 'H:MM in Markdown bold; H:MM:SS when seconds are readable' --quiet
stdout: **13:20**
